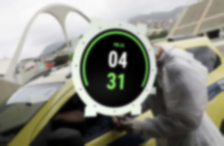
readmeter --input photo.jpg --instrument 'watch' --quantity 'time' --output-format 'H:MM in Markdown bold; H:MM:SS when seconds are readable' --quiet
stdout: **4:31**
